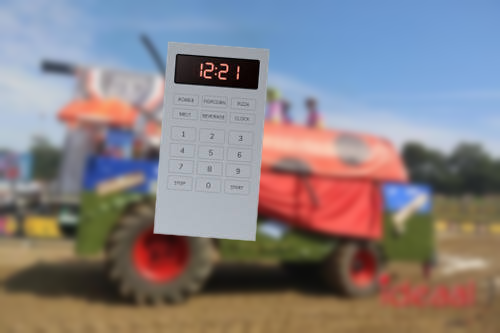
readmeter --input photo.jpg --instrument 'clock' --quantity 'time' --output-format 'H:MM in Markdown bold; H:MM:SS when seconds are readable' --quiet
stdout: **12:21**
